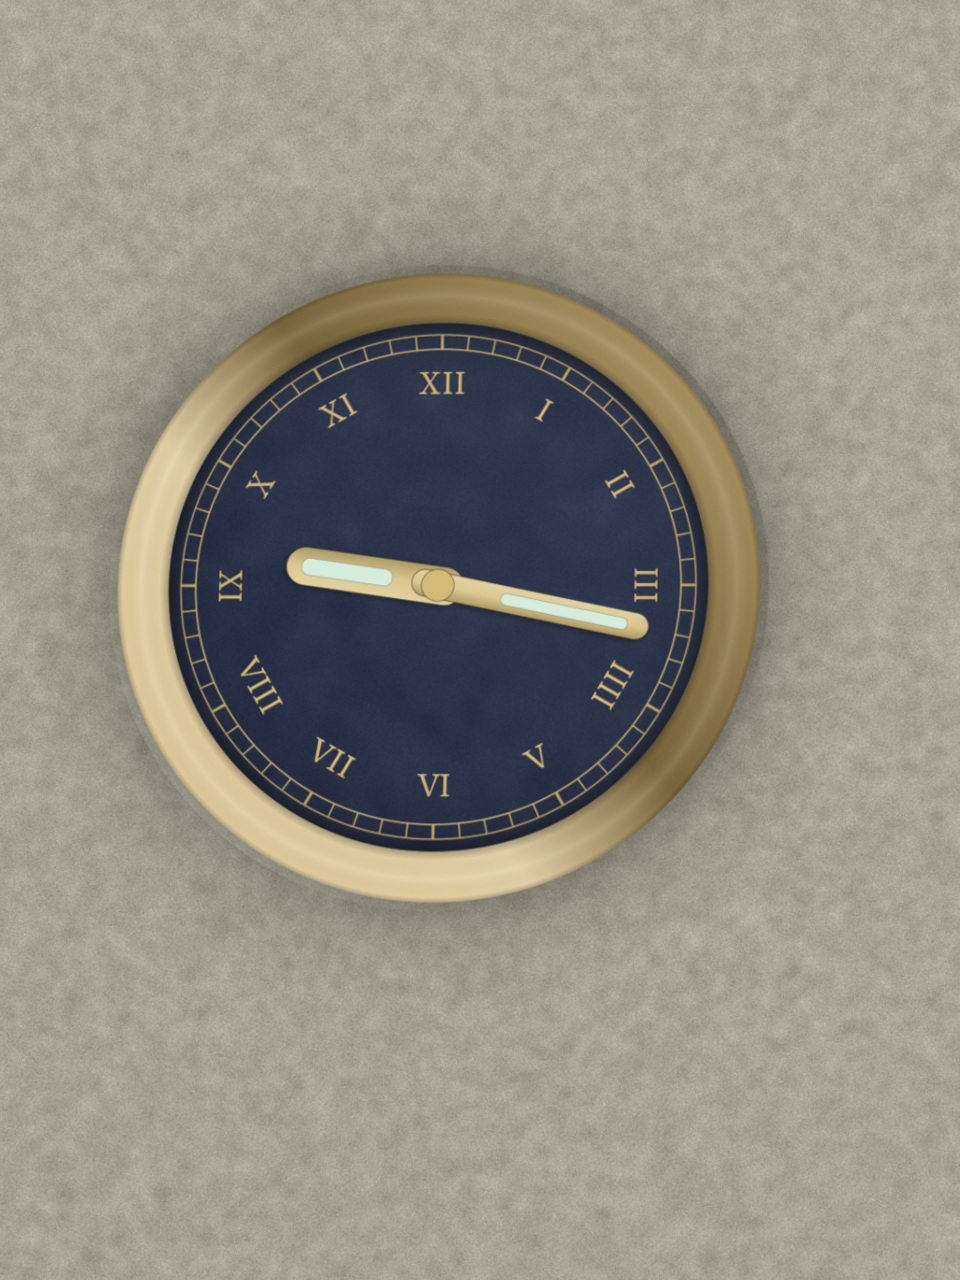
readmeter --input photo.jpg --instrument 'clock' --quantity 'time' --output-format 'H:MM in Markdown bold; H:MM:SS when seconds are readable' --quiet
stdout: **9:17**
